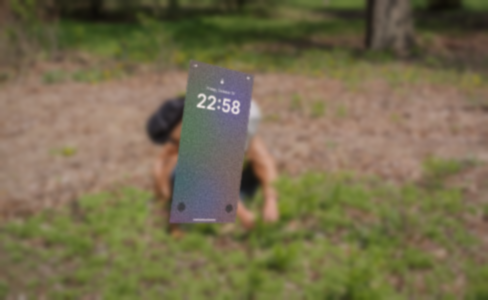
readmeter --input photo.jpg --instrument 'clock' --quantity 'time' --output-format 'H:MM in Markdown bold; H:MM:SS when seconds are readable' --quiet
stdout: **22:58**
